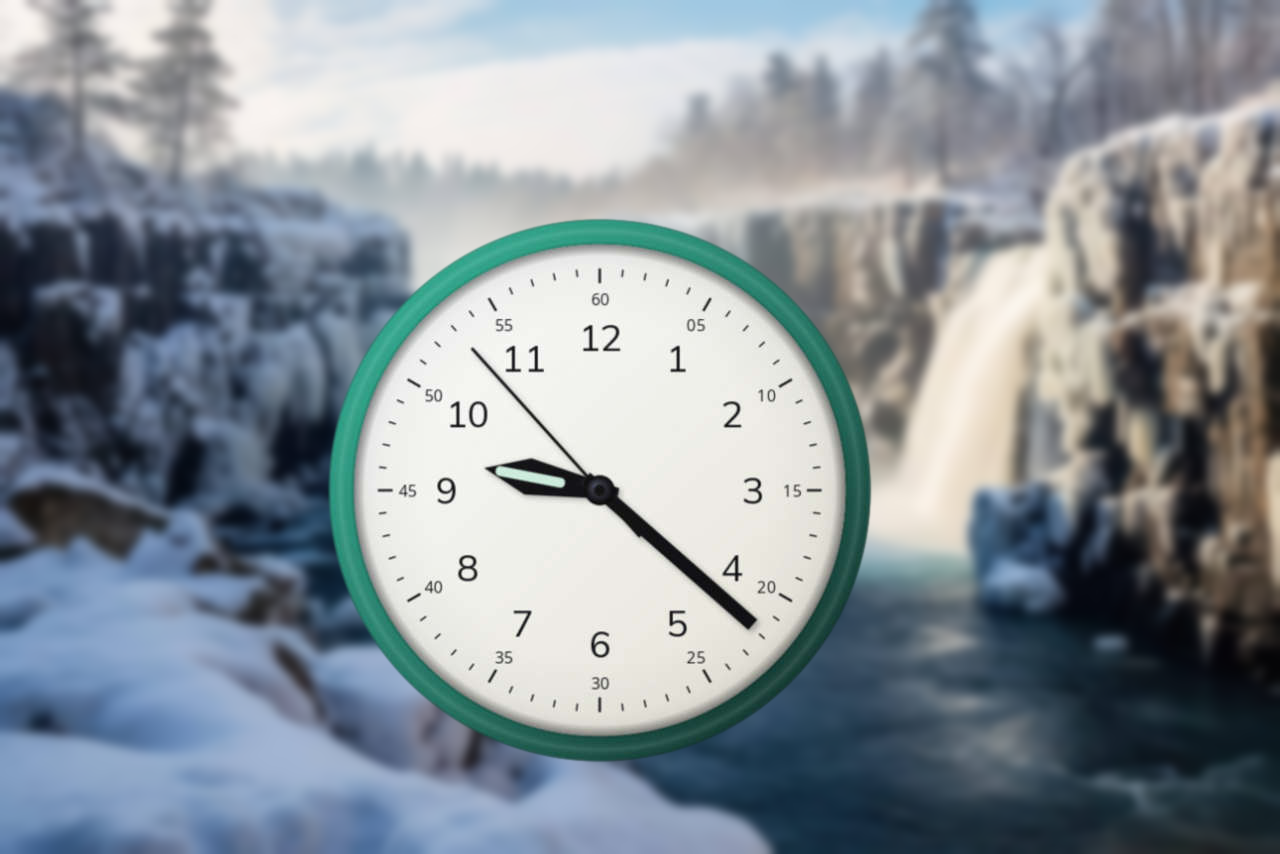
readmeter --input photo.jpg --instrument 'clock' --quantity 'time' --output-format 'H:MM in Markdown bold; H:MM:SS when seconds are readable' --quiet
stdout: **9:21:53**
